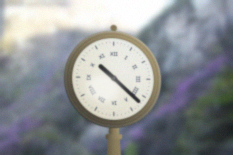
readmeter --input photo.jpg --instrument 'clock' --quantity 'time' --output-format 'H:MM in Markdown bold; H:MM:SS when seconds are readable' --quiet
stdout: **10:22**
